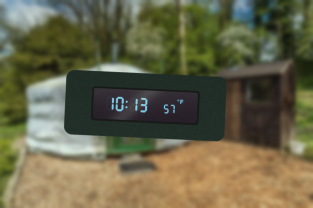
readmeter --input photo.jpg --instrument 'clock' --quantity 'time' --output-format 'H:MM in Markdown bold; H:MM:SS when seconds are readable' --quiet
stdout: **10:13**
